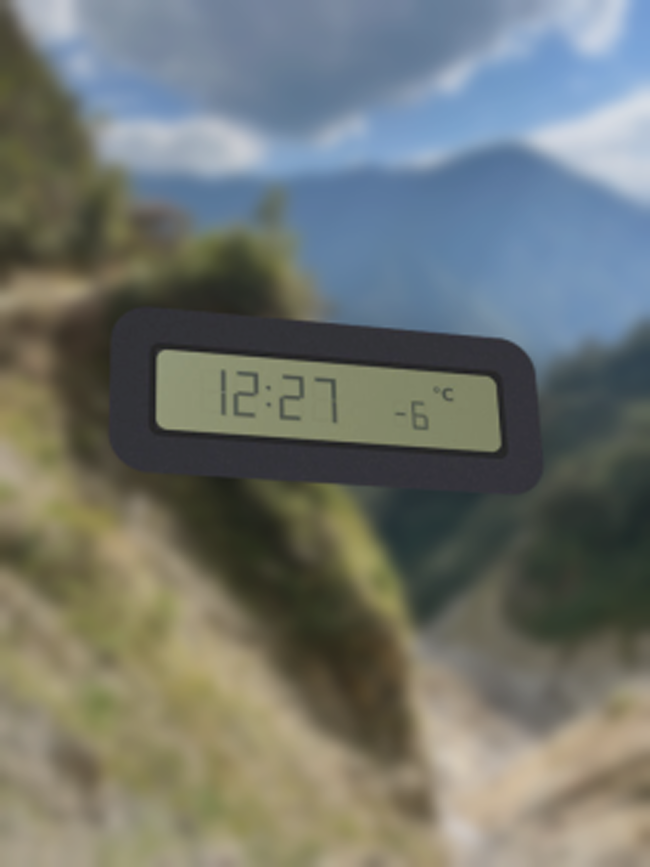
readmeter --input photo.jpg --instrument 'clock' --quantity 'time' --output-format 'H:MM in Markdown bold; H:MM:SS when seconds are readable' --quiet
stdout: **12:27**
